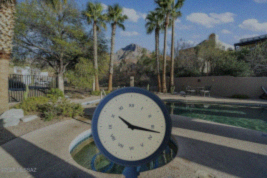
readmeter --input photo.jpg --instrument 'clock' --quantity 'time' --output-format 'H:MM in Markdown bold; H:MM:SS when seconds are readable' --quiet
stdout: **10:17**
